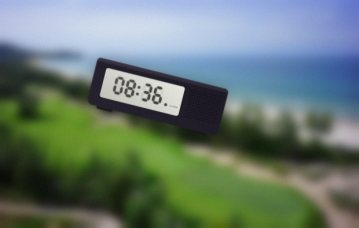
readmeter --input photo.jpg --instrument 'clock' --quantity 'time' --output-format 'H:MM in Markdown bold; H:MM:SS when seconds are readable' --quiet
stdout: **8:36**
